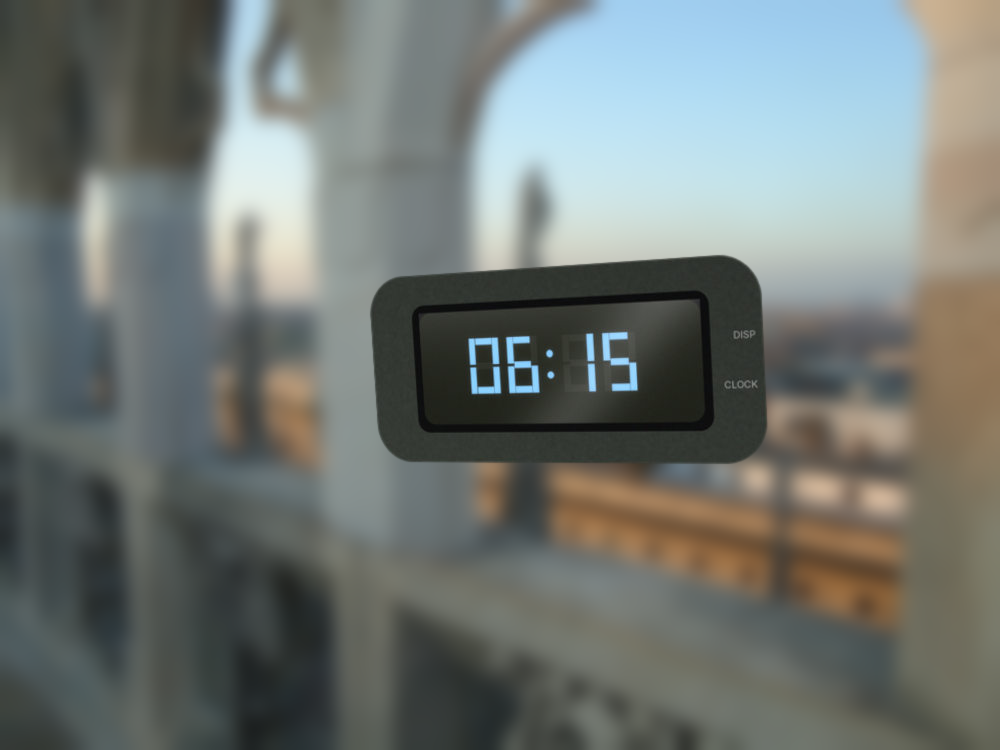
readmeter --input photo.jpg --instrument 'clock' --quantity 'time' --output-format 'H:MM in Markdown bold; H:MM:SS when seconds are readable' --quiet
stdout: **6:15**
